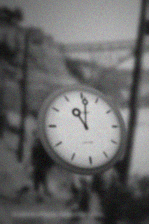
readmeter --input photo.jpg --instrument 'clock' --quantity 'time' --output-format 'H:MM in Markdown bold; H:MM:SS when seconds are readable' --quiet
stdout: **11:01**
